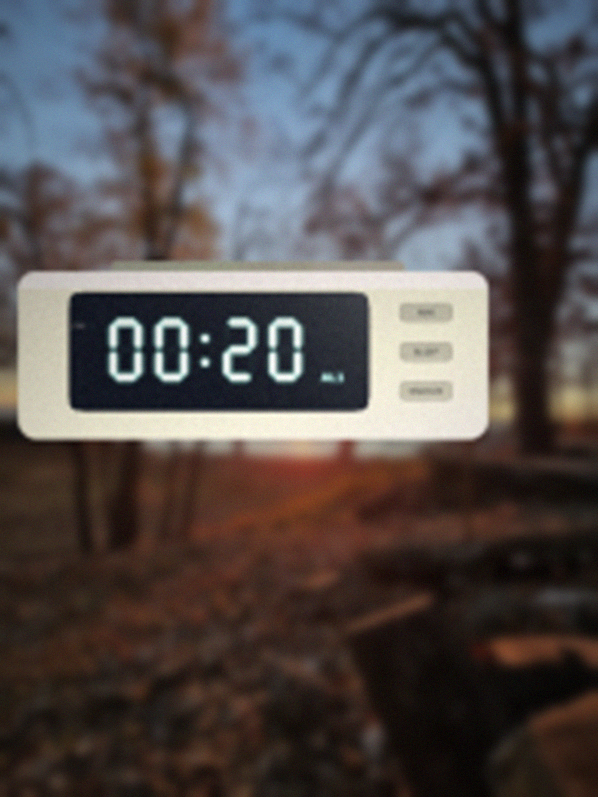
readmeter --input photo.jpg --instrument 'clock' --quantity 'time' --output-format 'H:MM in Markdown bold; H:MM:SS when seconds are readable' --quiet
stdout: **0:20**
